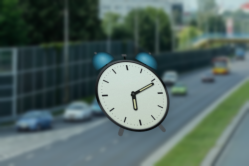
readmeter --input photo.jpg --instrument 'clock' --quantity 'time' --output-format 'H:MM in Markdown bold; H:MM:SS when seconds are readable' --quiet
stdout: **6:11**
